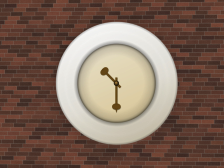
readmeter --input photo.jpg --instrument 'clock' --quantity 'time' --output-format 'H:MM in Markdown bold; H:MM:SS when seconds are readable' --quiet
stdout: **10:30**
